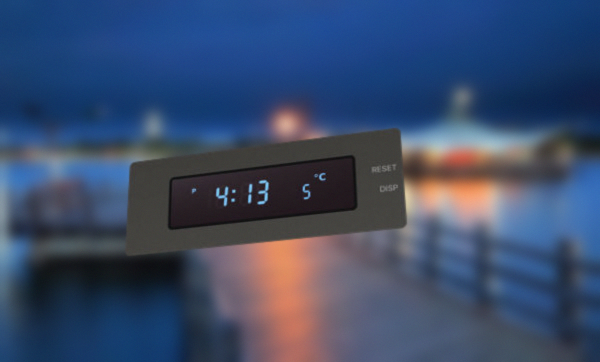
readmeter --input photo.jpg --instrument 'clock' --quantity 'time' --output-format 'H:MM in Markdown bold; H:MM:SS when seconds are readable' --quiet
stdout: **4:13**
